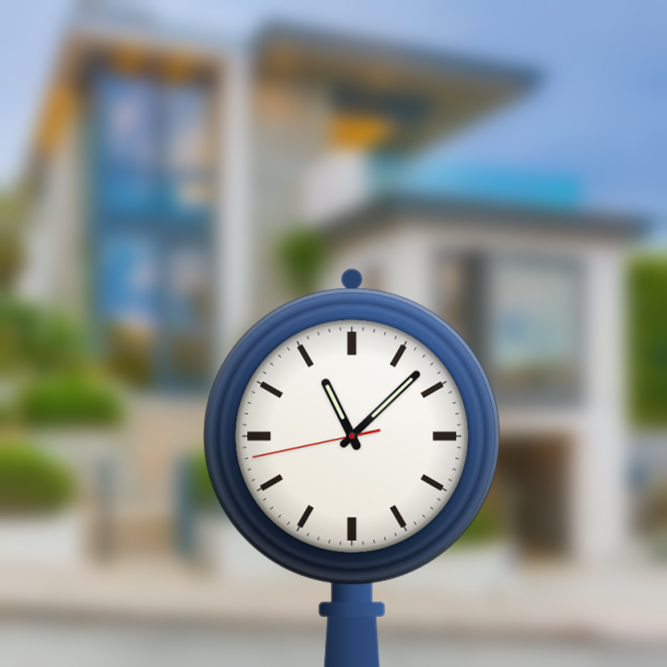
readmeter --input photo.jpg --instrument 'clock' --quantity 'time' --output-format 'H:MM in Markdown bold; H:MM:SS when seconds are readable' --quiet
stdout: **11:07:43**
